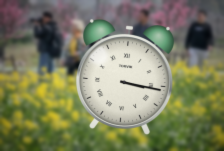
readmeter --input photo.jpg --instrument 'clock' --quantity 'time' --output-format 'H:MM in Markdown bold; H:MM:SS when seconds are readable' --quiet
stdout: **3:16**
